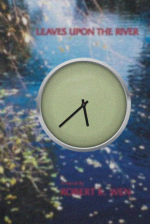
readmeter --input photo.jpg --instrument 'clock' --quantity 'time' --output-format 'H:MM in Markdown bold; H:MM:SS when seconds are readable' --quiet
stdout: **5:38**
